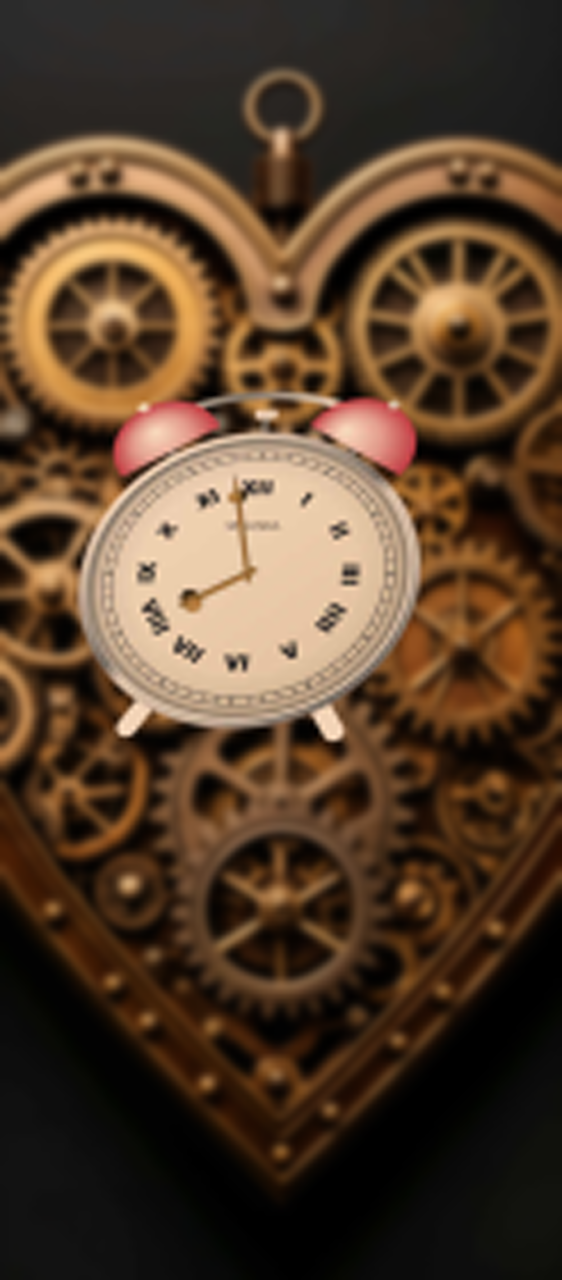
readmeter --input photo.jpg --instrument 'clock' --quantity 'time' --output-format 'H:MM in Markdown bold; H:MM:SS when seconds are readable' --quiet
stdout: **7:58**
